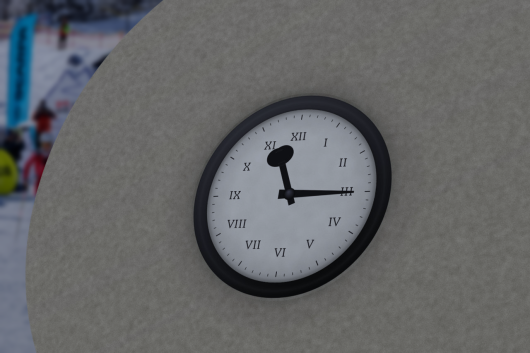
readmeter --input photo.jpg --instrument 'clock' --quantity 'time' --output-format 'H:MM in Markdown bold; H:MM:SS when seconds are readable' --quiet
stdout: **11:15**
